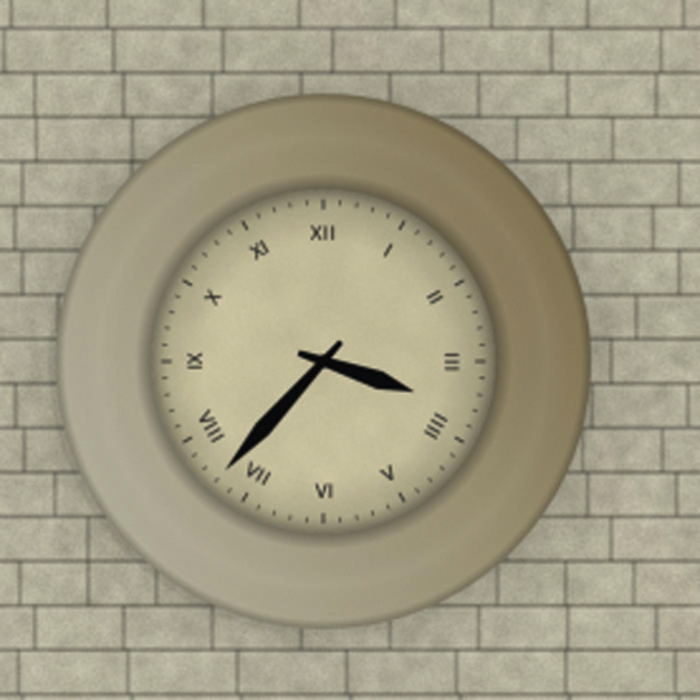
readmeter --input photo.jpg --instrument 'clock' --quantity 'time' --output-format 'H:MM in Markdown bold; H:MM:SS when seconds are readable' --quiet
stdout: **3:37**
